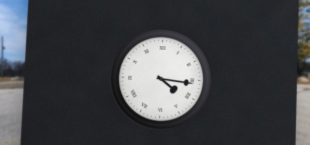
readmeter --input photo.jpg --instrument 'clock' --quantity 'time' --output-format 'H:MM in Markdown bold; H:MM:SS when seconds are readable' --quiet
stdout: **4:16**
